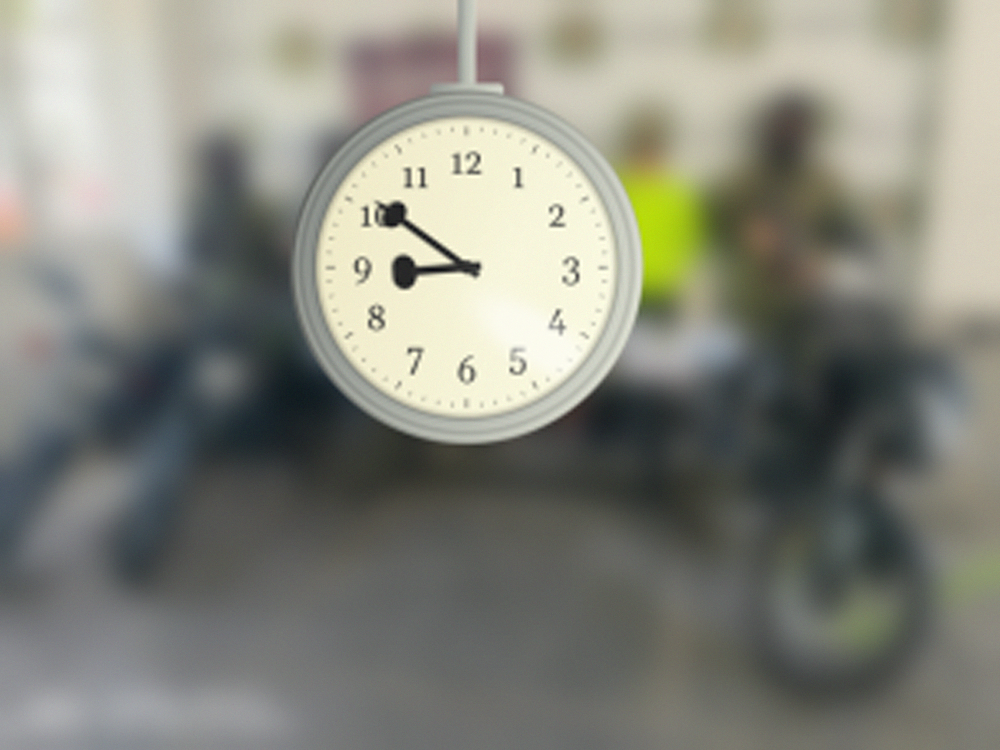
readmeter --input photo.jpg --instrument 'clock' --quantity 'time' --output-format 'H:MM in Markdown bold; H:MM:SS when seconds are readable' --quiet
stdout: **8:51**
